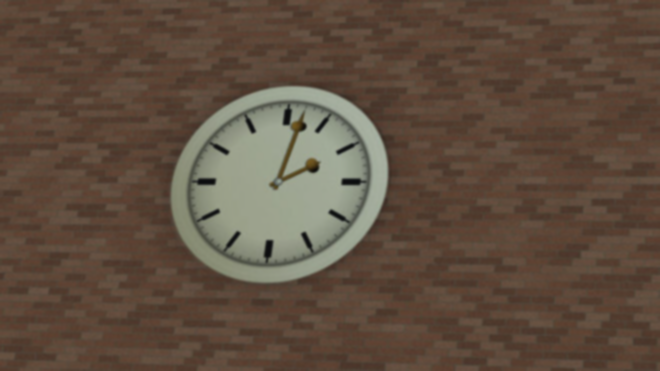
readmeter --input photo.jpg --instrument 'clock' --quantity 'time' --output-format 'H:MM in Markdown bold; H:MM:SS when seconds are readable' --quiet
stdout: **2:02**
